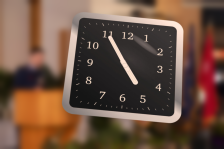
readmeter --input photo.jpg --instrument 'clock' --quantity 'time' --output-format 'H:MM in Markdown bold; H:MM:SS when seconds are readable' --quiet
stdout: **4:55**
